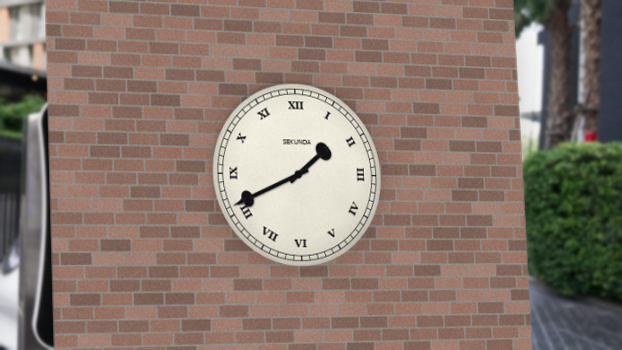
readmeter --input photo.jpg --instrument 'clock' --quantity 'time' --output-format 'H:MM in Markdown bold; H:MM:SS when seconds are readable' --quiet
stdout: **1:41**
